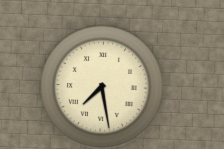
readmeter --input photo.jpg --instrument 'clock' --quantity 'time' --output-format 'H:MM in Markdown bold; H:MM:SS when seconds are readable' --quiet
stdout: **7:28**
